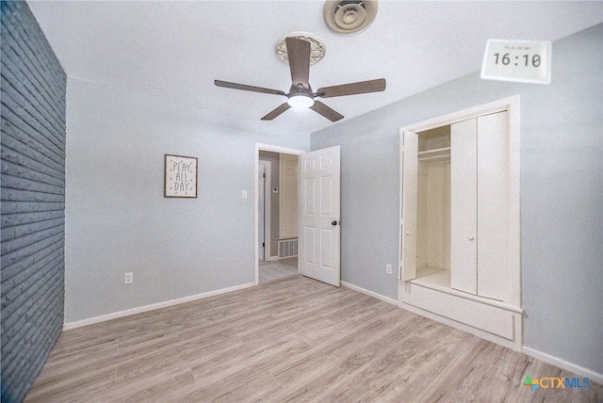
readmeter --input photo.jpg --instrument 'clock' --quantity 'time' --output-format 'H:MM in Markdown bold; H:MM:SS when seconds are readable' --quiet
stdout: **16:10**
